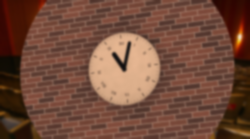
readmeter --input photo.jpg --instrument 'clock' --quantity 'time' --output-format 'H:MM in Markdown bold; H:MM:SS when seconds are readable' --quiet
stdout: **11:03**
